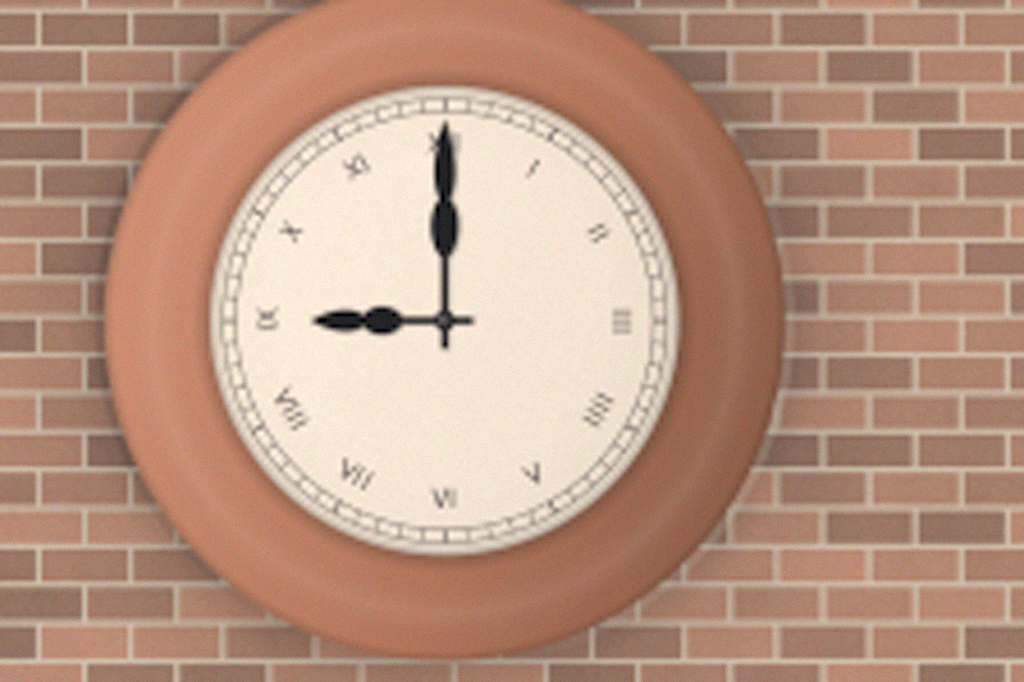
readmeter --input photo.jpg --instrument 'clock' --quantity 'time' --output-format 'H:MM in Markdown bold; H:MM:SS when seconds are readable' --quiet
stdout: **9:00**
